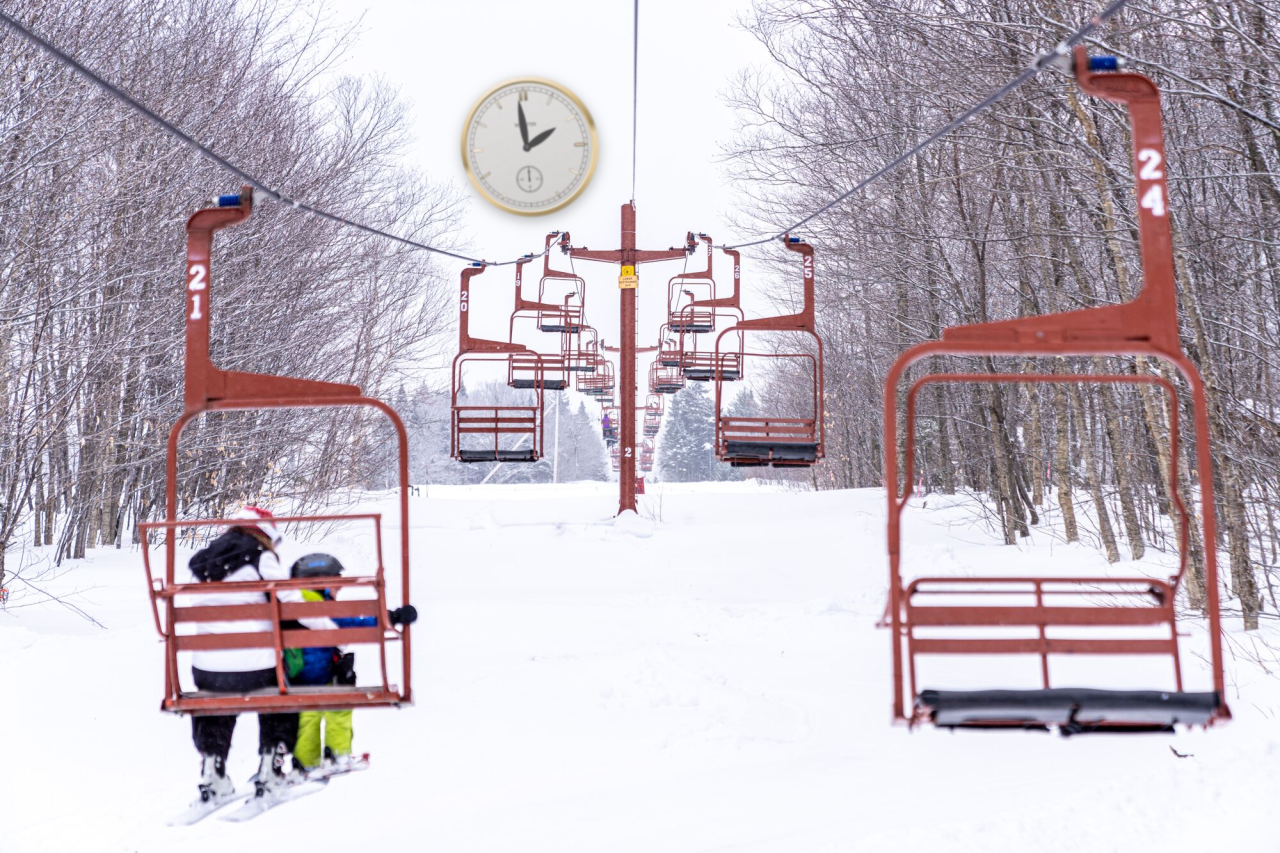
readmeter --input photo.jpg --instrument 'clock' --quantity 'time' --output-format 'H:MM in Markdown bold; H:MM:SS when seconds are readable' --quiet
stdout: **1:59**
